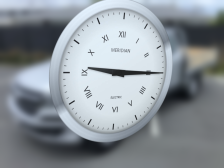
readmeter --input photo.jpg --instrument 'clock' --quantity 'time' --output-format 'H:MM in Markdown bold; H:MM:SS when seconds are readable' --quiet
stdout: **9:15**
